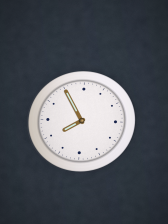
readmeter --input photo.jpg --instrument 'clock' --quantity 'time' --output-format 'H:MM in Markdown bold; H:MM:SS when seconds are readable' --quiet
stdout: **7:55**
